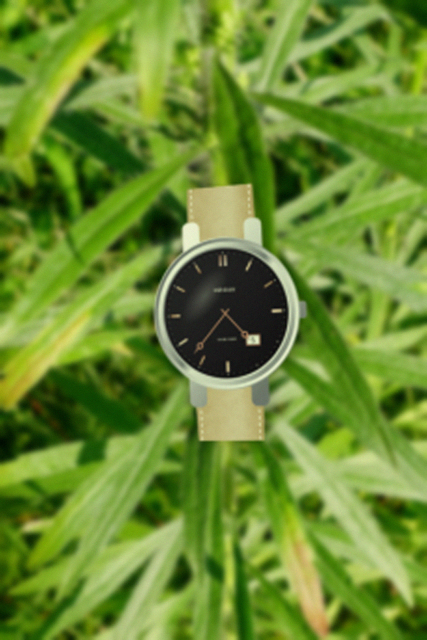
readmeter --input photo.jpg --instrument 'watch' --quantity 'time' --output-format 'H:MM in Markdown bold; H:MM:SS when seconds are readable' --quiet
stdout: **4:37**
